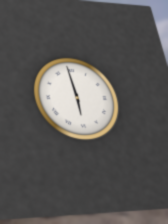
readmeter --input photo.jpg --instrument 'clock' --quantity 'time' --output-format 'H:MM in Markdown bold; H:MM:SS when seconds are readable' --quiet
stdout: **5:59**
